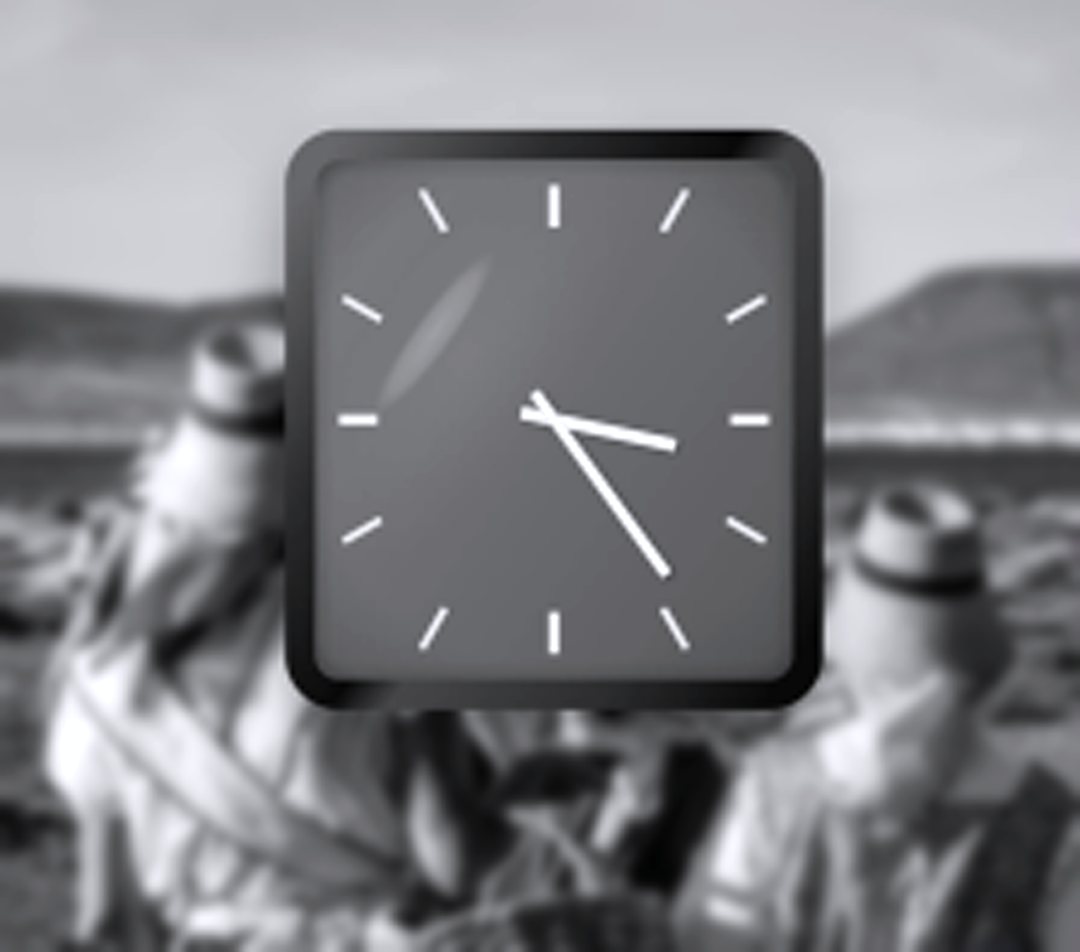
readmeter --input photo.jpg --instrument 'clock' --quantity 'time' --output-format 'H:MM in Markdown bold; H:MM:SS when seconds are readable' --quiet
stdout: **3:24**
